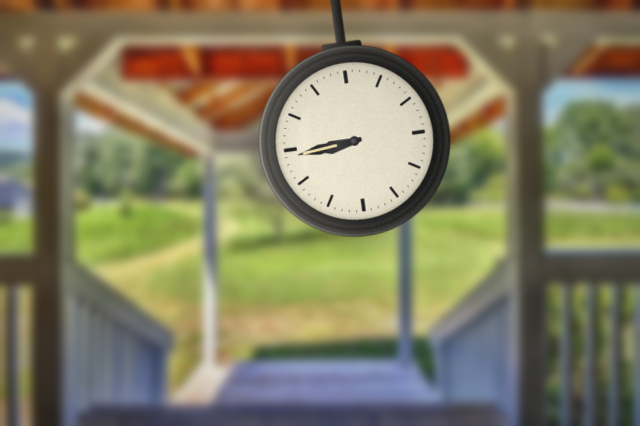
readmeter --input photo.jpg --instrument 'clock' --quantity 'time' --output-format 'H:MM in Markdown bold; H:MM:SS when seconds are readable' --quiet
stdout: **8:44**
